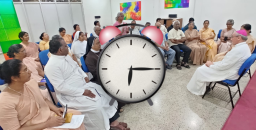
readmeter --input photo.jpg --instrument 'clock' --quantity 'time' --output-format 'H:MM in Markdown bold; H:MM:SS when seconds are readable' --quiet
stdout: **6:15**
